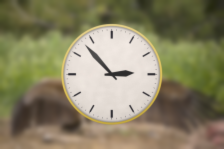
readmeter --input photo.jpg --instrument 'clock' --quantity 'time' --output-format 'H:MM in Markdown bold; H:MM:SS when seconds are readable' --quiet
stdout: **2:53**
